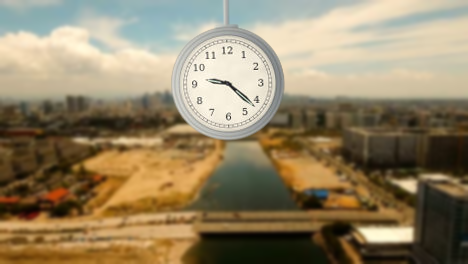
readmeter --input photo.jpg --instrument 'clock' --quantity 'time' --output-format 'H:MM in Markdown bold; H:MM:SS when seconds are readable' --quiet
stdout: **9:22**
